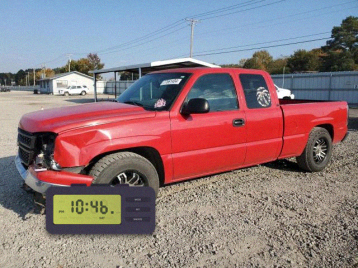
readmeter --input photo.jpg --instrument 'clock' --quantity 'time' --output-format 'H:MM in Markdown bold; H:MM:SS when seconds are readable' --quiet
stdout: **10:46**
